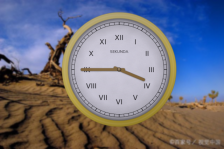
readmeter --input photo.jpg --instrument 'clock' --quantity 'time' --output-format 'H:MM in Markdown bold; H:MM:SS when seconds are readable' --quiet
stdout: **3:45**
